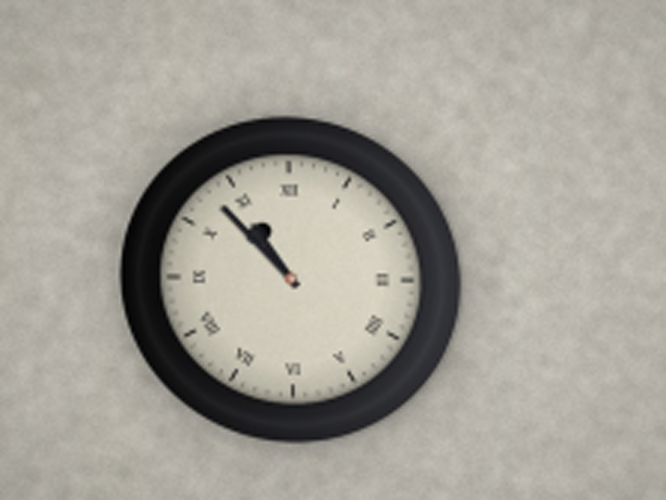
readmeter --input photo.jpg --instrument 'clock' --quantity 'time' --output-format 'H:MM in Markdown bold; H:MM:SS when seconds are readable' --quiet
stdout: **10:53**
